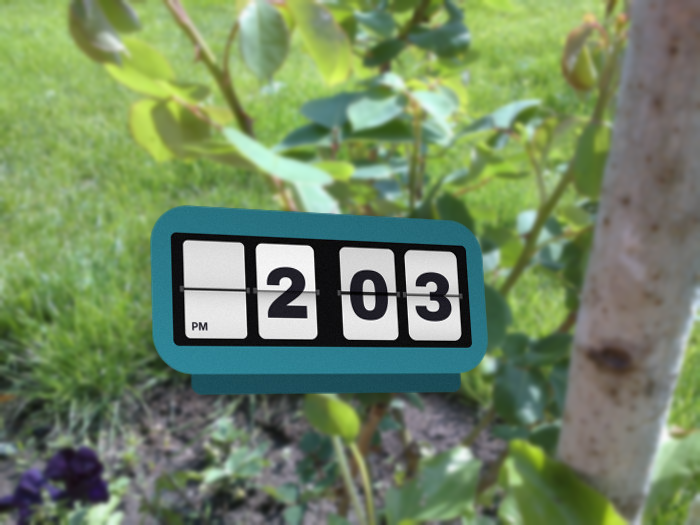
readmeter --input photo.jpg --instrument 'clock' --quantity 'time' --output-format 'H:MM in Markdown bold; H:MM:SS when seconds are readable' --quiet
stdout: **2:03**
